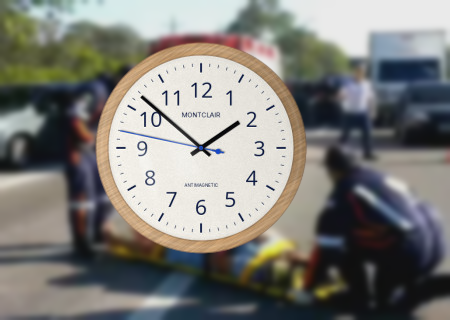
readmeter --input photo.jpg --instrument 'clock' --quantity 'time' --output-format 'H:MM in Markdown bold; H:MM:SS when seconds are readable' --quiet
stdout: **1:51:47**
